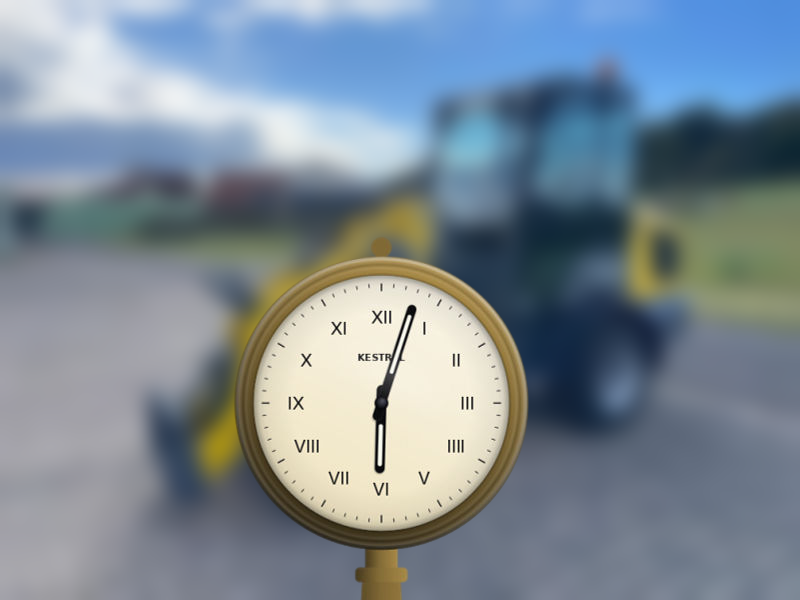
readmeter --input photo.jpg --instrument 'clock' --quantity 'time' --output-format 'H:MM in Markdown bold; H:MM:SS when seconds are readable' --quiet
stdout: **6:03**
